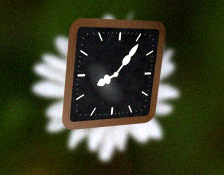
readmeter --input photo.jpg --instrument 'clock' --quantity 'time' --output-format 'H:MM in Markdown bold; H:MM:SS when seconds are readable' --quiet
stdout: **8:06**
